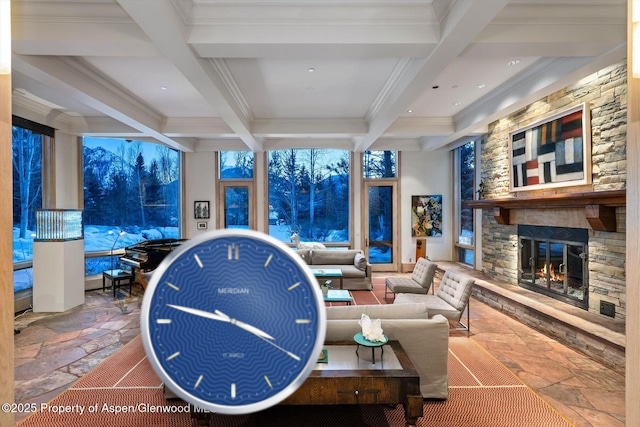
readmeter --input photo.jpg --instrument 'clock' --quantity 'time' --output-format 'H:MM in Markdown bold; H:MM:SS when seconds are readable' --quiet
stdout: **3:47:20**
